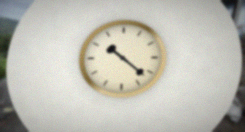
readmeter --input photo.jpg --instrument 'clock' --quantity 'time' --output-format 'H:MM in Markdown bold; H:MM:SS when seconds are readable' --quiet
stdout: **10:22**
